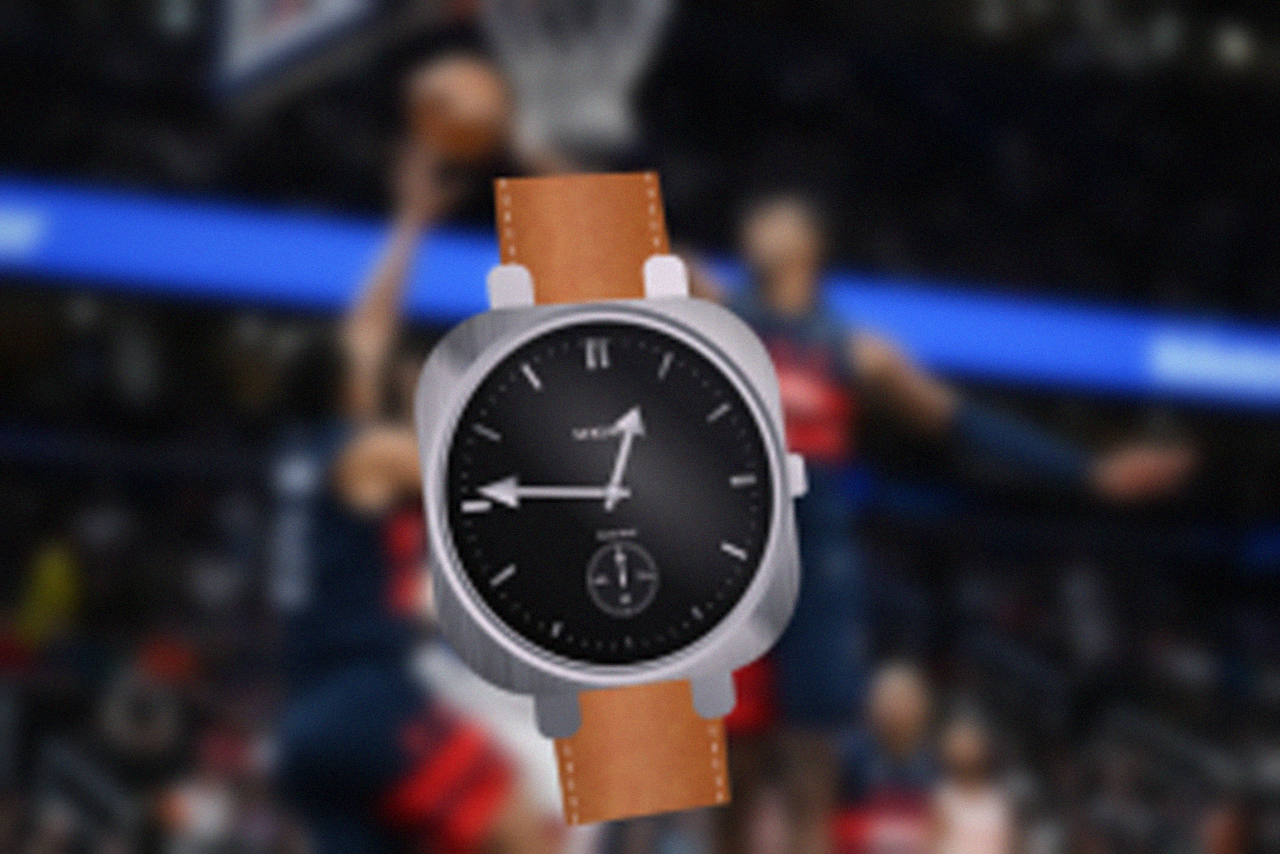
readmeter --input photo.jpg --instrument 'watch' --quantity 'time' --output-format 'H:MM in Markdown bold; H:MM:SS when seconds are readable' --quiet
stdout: **12:46**
